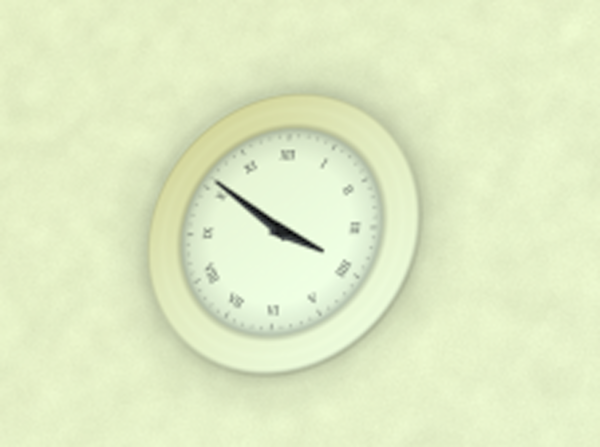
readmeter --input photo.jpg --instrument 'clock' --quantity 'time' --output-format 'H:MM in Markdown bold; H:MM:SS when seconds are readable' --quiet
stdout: **3:51**
